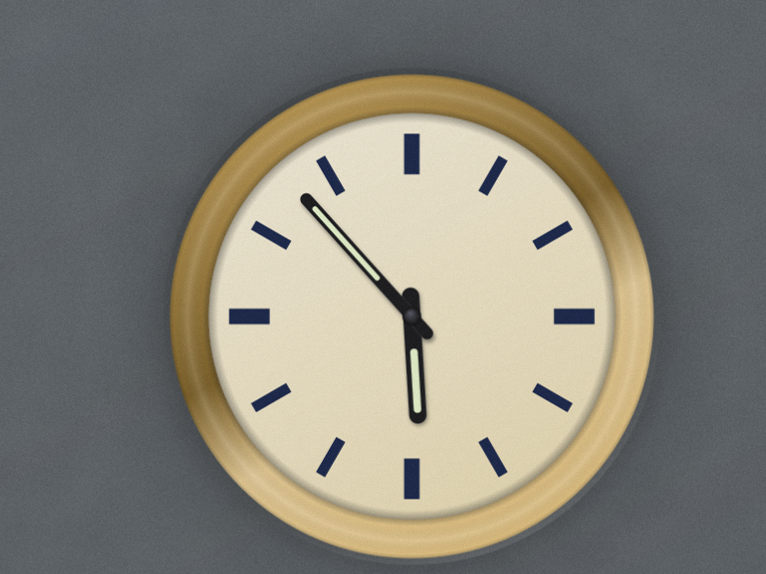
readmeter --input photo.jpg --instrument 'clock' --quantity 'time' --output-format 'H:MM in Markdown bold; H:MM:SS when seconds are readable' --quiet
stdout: **5:53**
